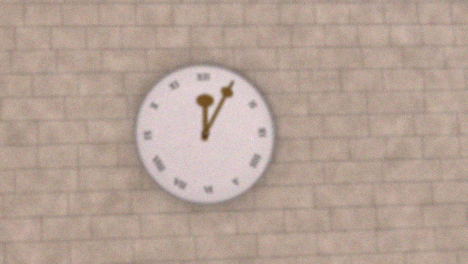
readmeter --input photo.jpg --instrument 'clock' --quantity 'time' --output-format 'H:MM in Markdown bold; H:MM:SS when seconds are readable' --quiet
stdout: **12:05**
